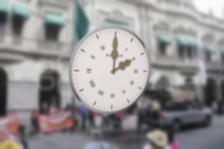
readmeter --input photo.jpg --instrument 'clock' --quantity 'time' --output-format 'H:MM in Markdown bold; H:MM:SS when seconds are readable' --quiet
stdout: **2:00**
